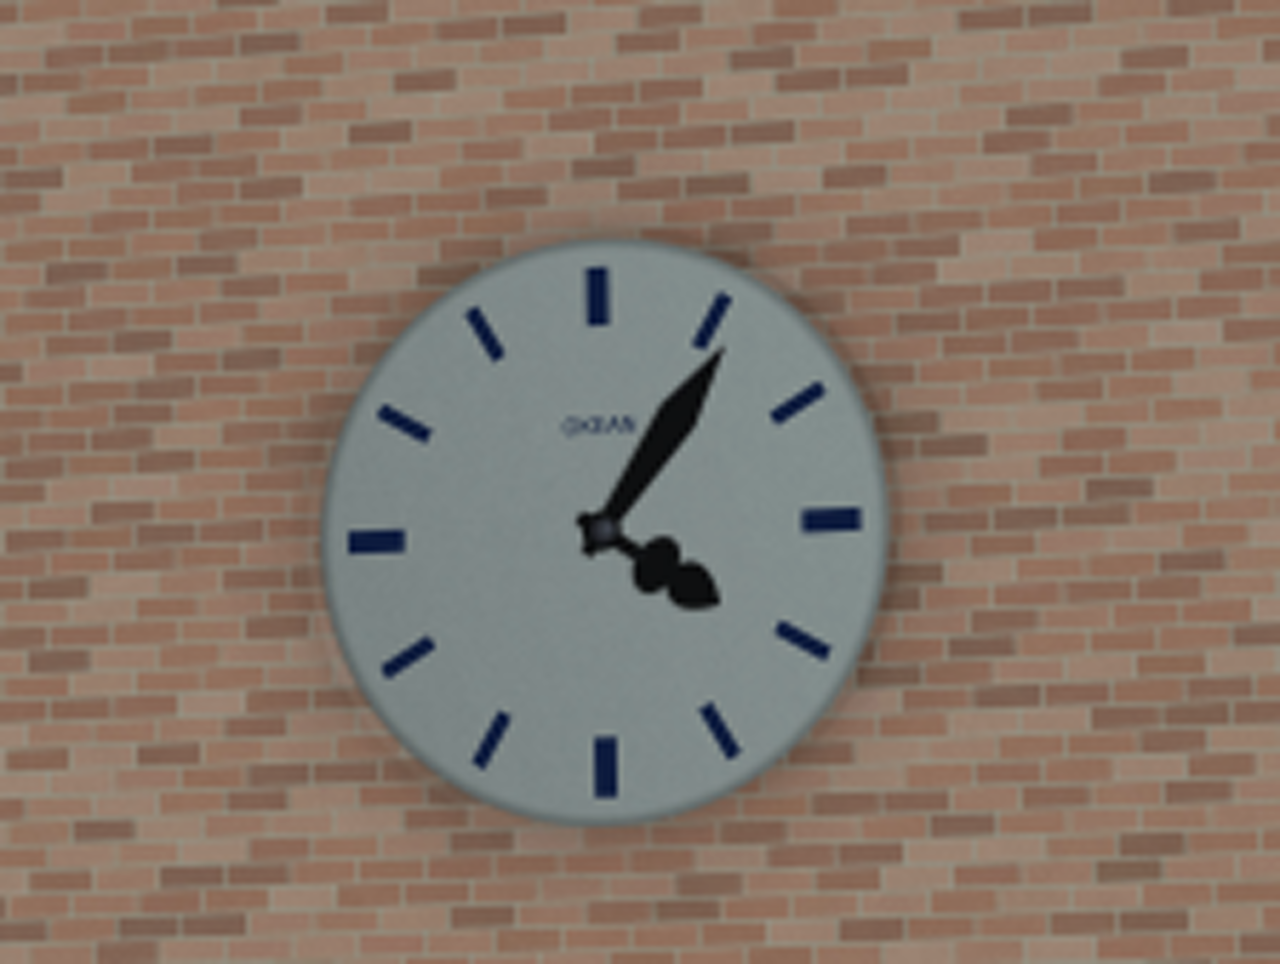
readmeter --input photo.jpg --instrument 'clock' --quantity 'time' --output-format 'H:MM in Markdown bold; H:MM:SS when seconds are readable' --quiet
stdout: **4:06**
